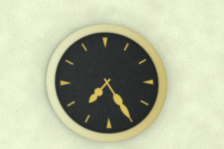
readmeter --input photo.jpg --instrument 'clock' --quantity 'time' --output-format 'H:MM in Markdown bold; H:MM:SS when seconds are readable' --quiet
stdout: **7:25**
